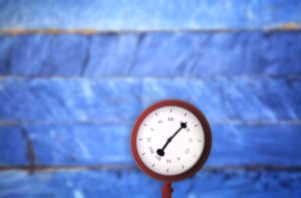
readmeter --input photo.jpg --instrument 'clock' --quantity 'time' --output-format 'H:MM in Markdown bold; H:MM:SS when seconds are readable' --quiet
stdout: **7:07**
